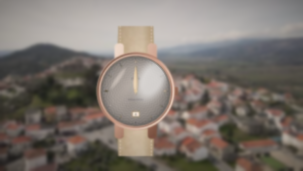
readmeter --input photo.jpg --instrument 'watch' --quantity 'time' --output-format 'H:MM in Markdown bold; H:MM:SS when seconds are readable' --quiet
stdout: **12:00**
